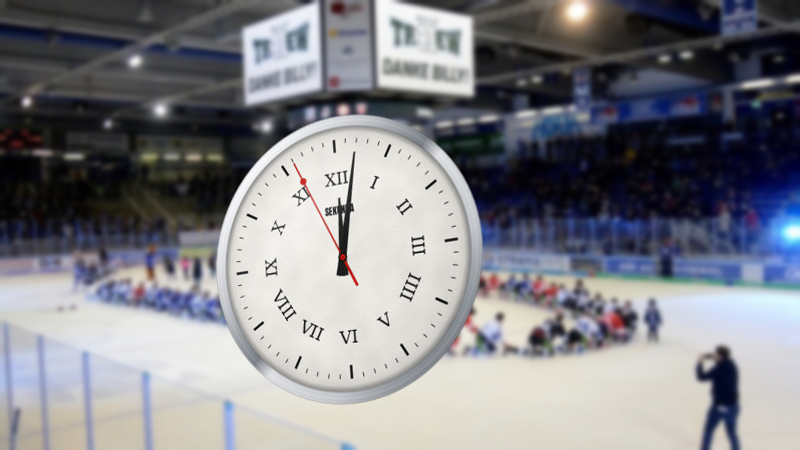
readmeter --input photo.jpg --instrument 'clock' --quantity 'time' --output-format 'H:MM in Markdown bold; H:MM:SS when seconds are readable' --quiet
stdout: **12:01:56**
